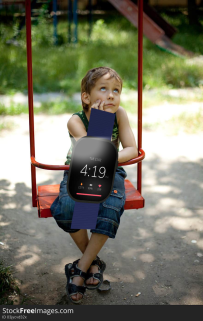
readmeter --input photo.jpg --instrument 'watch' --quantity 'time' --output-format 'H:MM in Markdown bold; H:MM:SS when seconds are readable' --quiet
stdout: **4:19**
